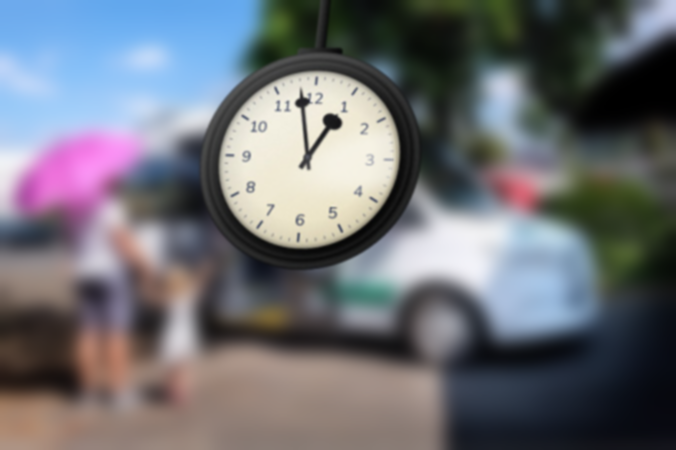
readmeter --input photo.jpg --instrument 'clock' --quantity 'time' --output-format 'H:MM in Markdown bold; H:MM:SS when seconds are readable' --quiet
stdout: **12:58**
